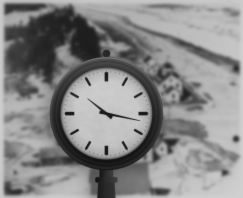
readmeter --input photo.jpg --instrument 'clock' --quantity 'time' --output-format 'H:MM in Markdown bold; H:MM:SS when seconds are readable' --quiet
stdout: **10:17**
